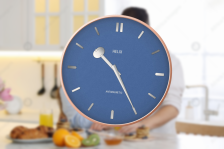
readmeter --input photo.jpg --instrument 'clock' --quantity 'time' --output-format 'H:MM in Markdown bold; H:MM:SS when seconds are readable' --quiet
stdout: **10:25**
